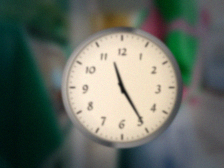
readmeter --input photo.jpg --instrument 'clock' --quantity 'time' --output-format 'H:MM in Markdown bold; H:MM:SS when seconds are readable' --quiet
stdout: **11:25**
